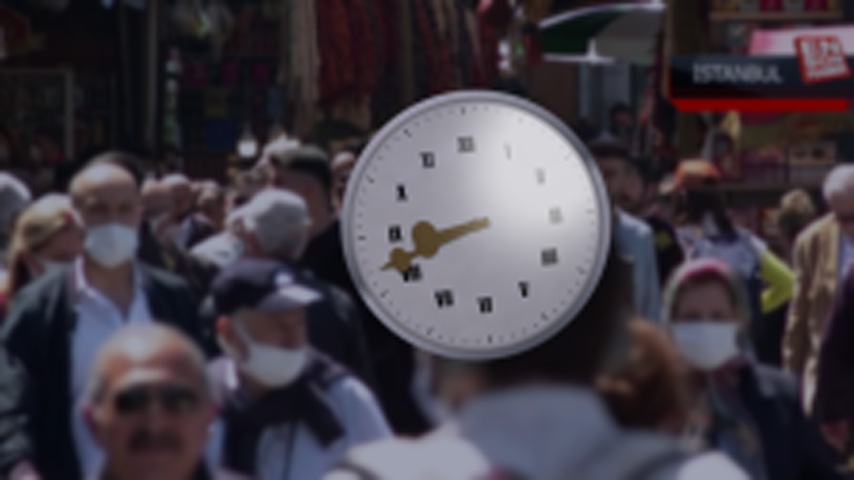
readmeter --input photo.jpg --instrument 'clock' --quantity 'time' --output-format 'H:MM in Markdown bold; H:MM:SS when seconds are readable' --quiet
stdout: **8:42**
